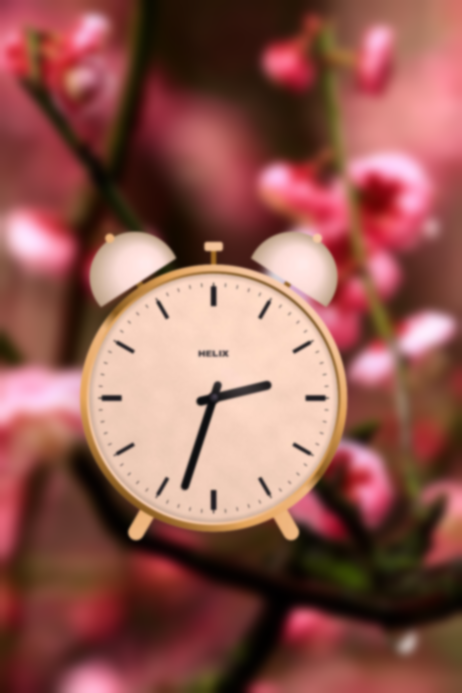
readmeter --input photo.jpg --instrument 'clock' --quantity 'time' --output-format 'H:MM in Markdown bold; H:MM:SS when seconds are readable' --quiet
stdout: **2:33**
